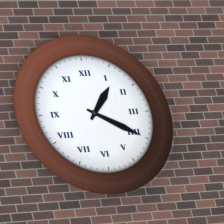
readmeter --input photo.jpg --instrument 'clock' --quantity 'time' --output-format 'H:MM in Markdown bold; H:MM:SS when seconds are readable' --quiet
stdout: **1:20**
